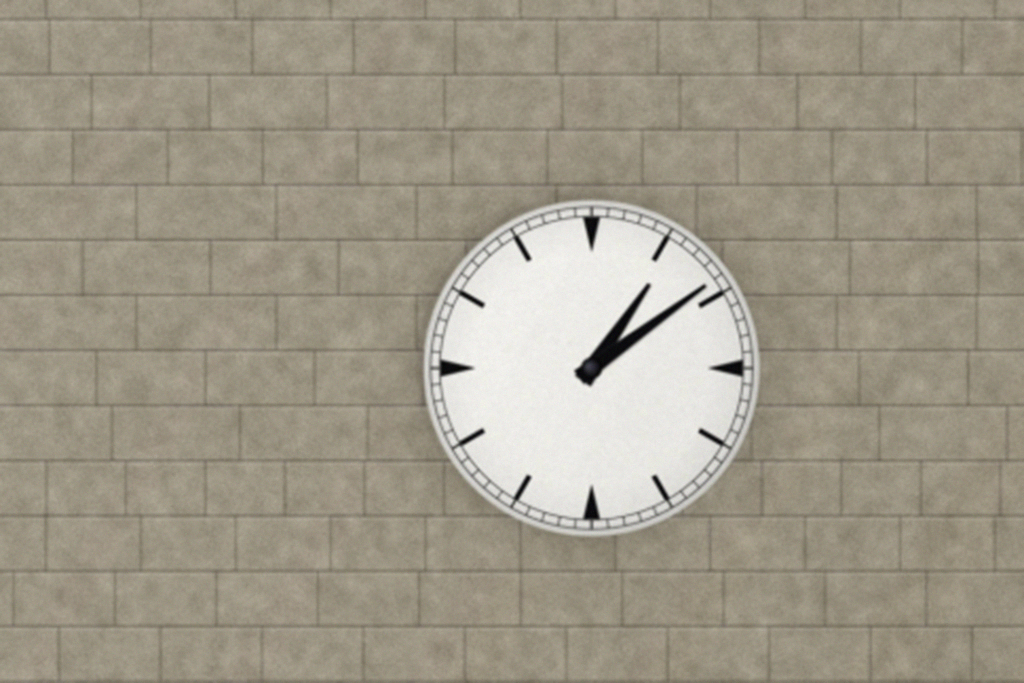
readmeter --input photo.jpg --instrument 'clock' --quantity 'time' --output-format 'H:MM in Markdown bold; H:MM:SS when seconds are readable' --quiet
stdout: **1:09**
